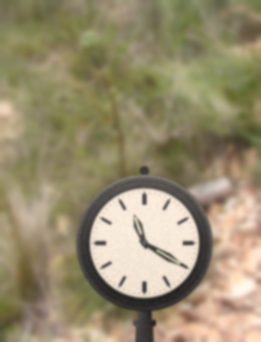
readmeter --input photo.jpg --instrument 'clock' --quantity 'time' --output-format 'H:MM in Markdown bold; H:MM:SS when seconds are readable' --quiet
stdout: **11:20**
